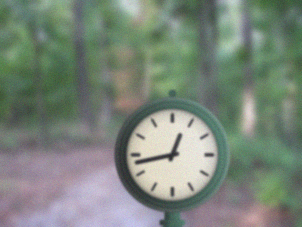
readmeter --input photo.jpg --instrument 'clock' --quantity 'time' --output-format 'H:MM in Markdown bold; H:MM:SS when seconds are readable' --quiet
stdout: **12:43**
